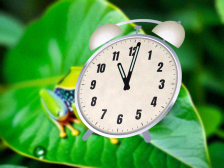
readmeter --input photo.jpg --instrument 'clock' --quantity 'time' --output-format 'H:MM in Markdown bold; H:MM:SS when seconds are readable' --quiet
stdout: **11:01**
